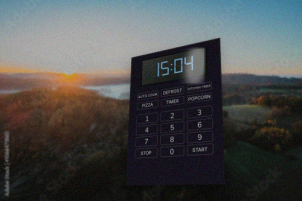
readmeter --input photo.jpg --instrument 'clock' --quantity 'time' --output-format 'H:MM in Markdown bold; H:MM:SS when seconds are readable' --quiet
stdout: **15:04**
